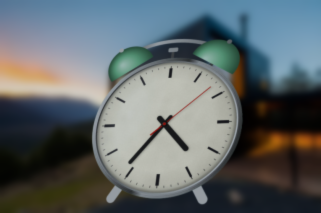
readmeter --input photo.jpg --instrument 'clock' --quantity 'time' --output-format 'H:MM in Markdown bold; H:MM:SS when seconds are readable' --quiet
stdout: **4:36:08**
